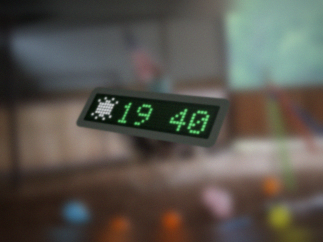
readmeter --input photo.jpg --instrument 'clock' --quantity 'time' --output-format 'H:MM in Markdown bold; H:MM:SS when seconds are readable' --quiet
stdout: **19:40**
